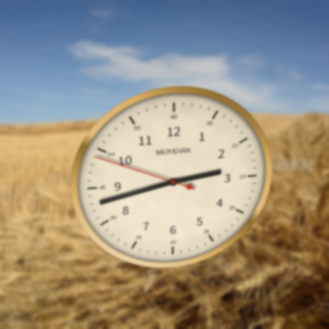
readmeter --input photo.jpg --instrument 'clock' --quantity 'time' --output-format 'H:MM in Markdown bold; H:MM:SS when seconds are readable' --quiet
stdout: **2:42:49**
